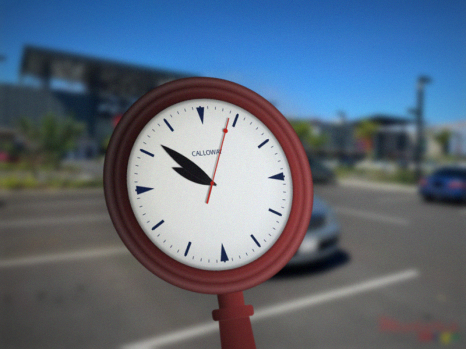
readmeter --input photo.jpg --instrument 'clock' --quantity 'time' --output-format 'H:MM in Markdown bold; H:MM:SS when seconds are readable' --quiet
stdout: **9:52:04**
